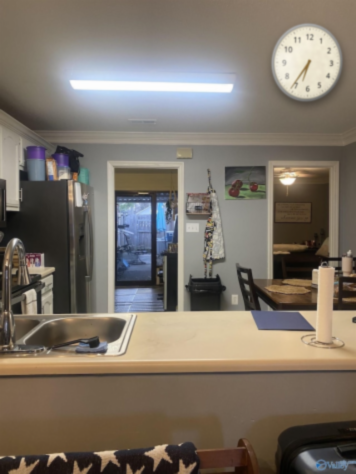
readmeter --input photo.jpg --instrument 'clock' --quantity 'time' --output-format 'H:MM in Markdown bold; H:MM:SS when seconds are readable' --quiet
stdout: **6:36**
